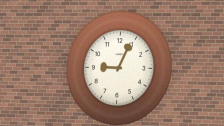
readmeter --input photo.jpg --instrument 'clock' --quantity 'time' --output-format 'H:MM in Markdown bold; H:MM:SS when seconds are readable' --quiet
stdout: **9:04**
